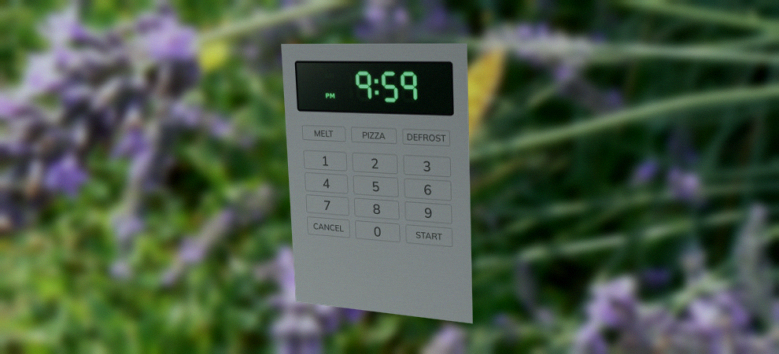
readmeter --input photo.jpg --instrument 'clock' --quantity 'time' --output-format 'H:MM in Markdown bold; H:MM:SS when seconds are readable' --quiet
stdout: **9:59**
